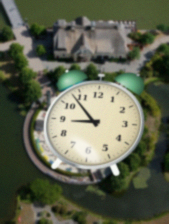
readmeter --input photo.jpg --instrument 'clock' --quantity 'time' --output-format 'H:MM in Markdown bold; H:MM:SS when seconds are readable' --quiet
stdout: **8:53**
